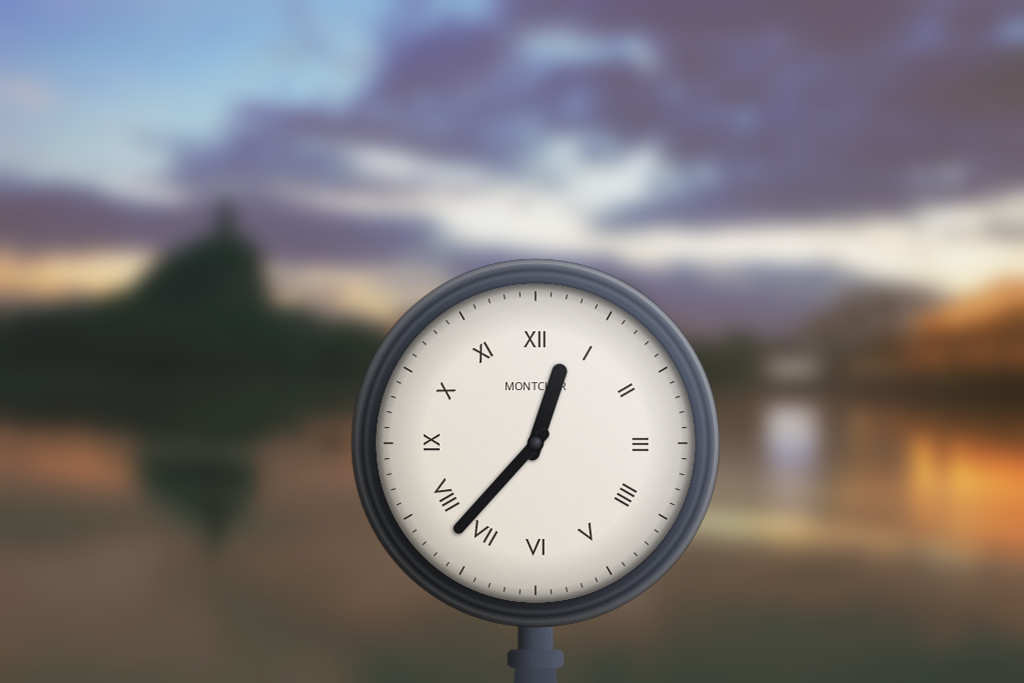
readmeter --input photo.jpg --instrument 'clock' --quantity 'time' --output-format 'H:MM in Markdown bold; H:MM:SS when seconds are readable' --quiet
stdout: **12:37**
